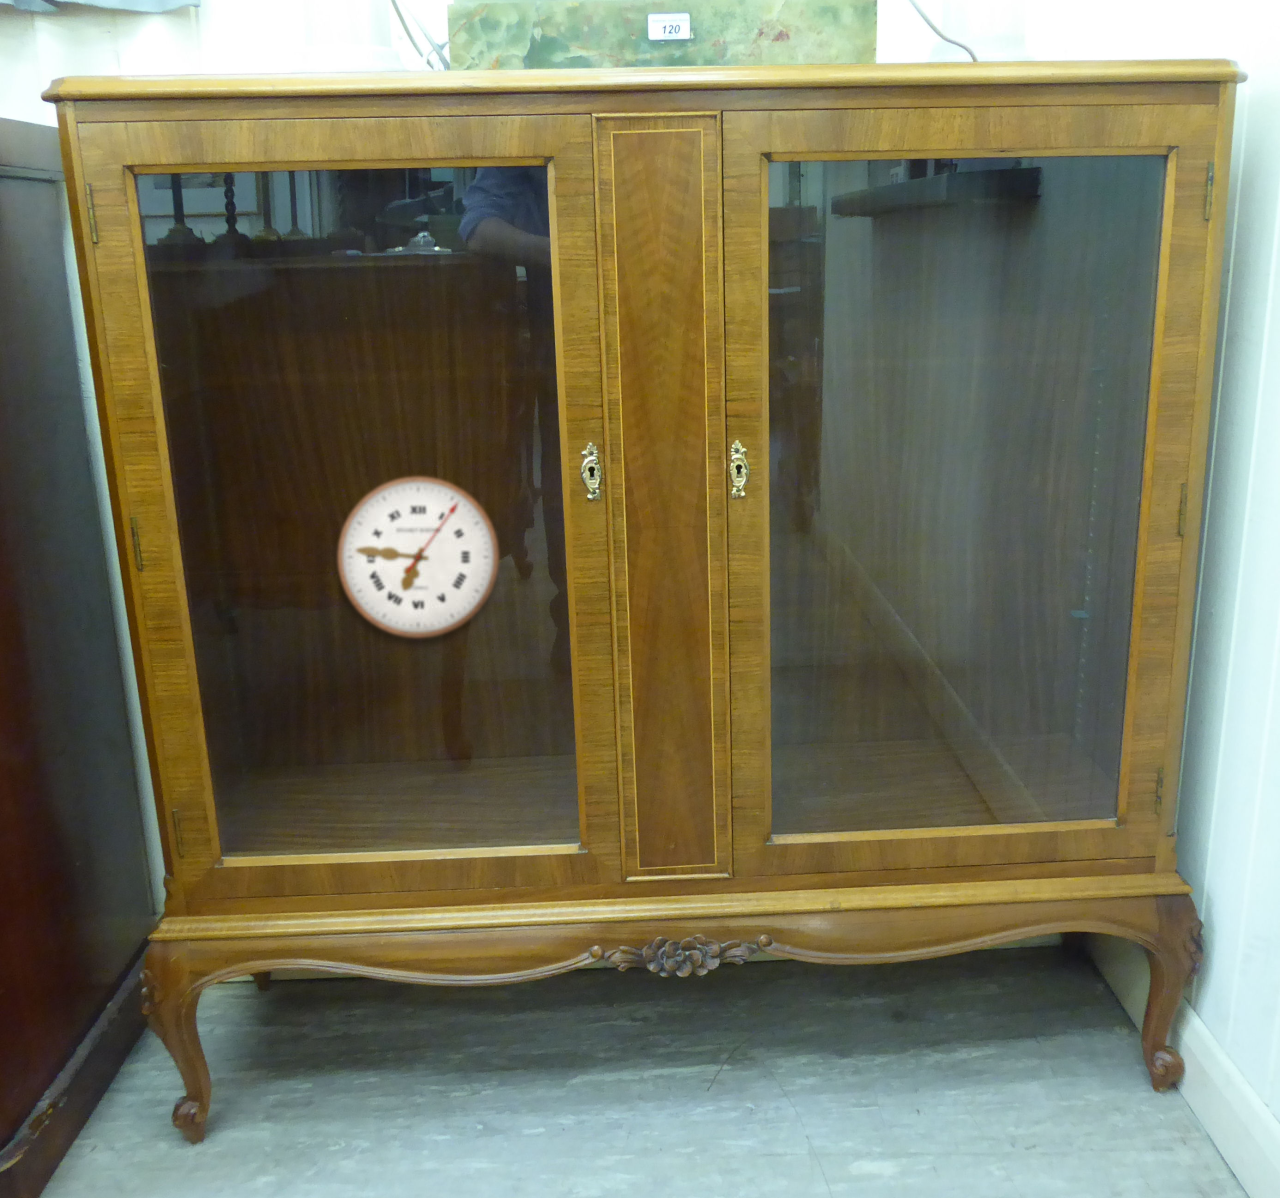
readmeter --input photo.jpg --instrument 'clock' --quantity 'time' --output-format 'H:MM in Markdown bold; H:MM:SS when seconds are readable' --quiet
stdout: **6:46:06**
